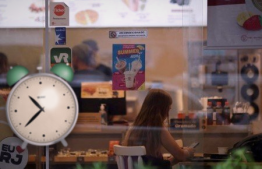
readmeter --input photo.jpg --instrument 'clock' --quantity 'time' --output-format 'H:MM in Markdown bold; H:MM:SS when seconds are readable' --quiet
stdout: **10:38**
